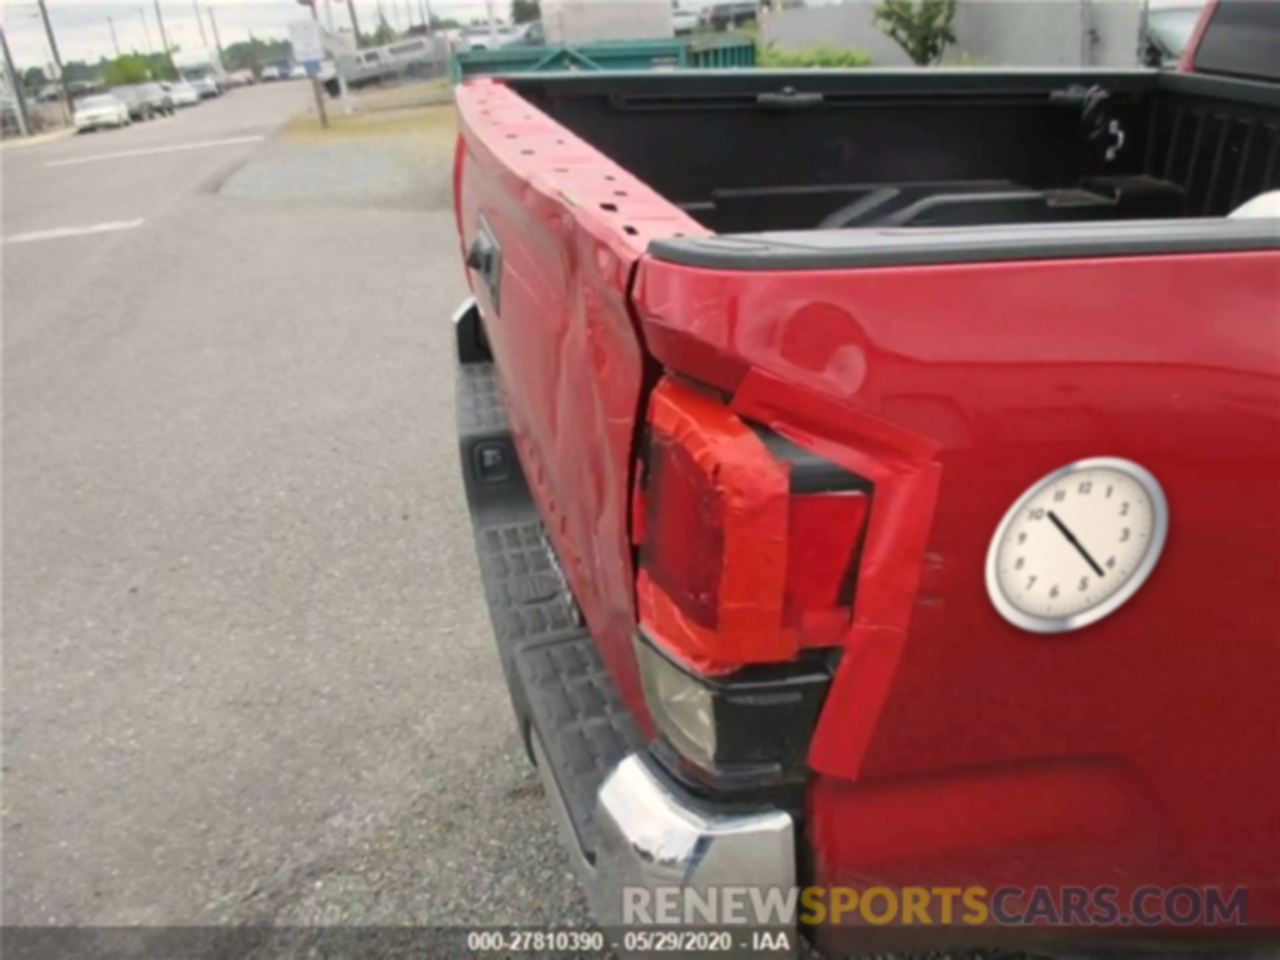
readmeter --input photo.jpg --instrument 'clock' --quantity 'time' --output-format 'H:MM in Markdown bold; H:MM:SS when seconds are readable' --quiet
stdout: **10:22**
